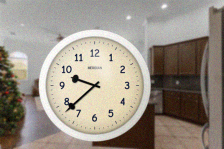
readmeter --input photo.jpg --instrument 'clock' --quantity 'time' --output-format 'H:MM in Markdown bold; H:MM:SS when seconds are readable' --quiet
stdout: **9:38**
